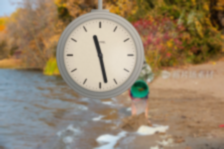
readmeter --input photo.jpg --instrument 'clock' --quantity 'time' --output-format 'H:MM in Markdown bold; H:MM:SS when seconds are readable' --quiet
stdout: **11:28**
